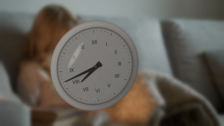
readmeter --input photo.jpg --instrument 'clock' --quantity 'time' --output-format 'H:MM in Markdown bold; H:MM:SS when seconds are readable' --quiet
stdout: **7:42**
